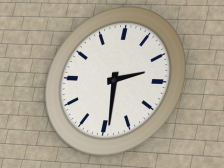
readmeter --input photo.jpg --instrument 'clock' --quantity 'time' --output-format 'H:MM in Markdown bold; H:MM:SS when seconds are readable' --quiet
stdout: **2:29**
